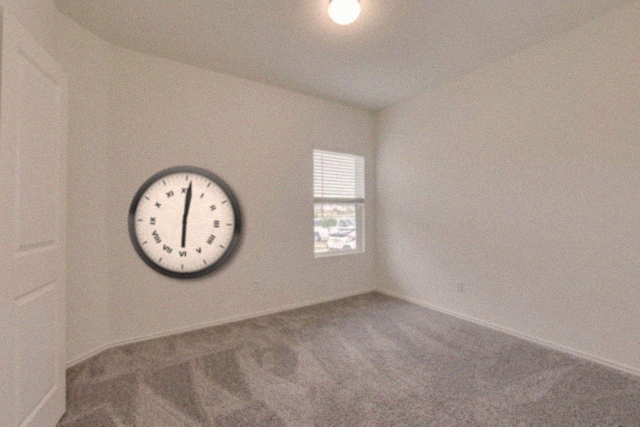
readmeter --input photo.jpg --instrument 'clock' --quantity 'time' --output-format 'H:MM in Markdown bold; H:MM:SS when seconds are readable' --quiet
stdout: **6:01**
